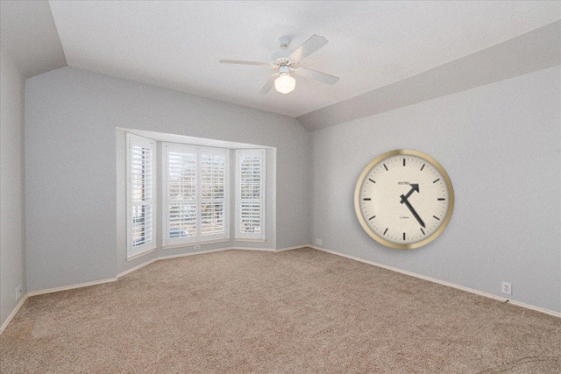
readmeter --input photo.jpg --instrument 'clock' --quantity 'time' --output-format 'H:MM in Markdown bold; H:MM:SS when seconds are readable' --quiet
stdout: **1:24**
